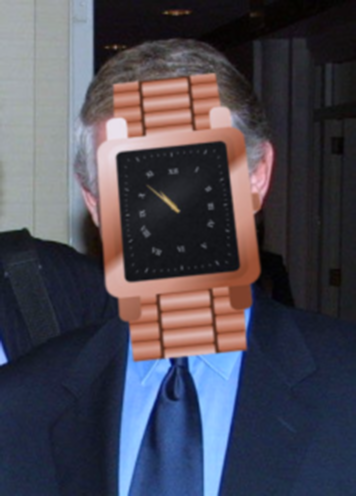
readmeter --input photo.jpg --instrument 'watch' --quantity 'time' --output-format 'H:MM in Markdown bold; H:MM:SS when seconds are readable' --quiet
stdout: **10:53**
